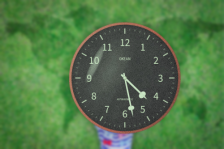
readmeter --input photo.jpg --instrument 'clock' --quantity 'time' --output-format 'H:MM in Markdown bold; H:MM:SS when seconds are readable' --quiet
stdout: **4:28**
